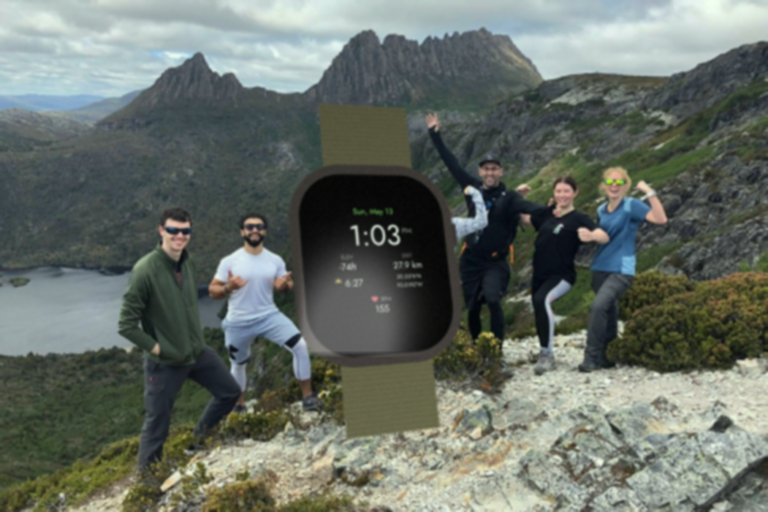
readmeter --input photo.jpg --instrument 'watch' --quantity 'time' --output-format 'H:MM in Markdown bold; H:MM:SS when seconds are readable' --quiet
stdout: **1:03**
